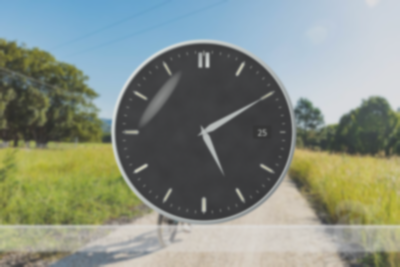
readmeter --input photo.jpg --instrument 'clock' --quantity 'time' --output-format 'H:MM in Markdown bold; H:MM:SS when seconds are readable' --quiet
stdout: **5:10**
